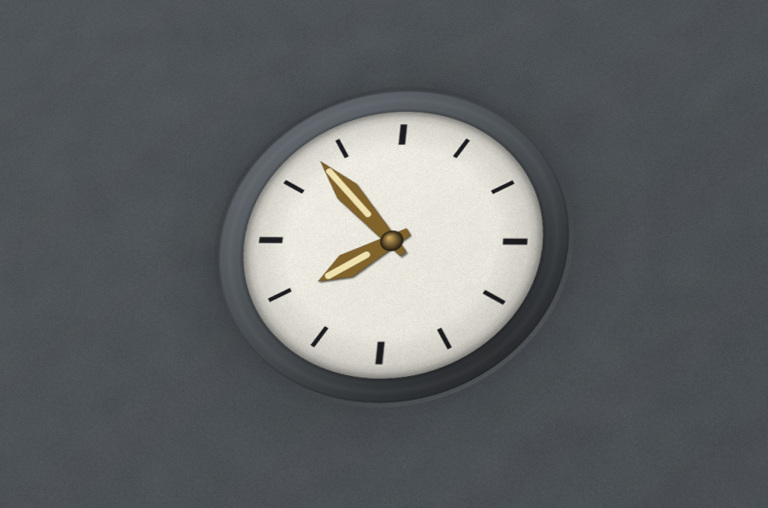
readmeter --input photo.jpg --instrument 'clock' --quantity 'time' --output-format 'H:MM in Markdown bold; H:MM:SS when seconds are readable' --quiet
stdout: **7:53**
